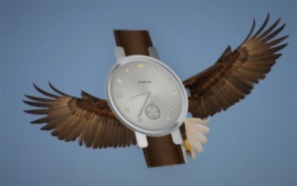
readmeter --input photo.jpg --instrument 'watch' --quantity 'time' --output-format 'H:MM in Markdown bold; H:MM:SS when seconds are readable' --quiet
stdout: **8:36**
